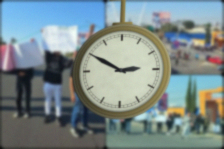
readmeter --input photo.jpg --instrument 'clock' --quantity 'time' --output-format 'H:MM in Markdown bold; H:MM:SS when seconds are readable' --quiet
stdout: **2:50**
